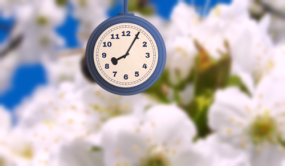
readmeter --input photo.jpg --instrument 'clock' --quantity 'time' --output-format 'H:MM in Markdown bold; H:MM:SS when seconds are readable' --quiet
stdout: **8:05**
